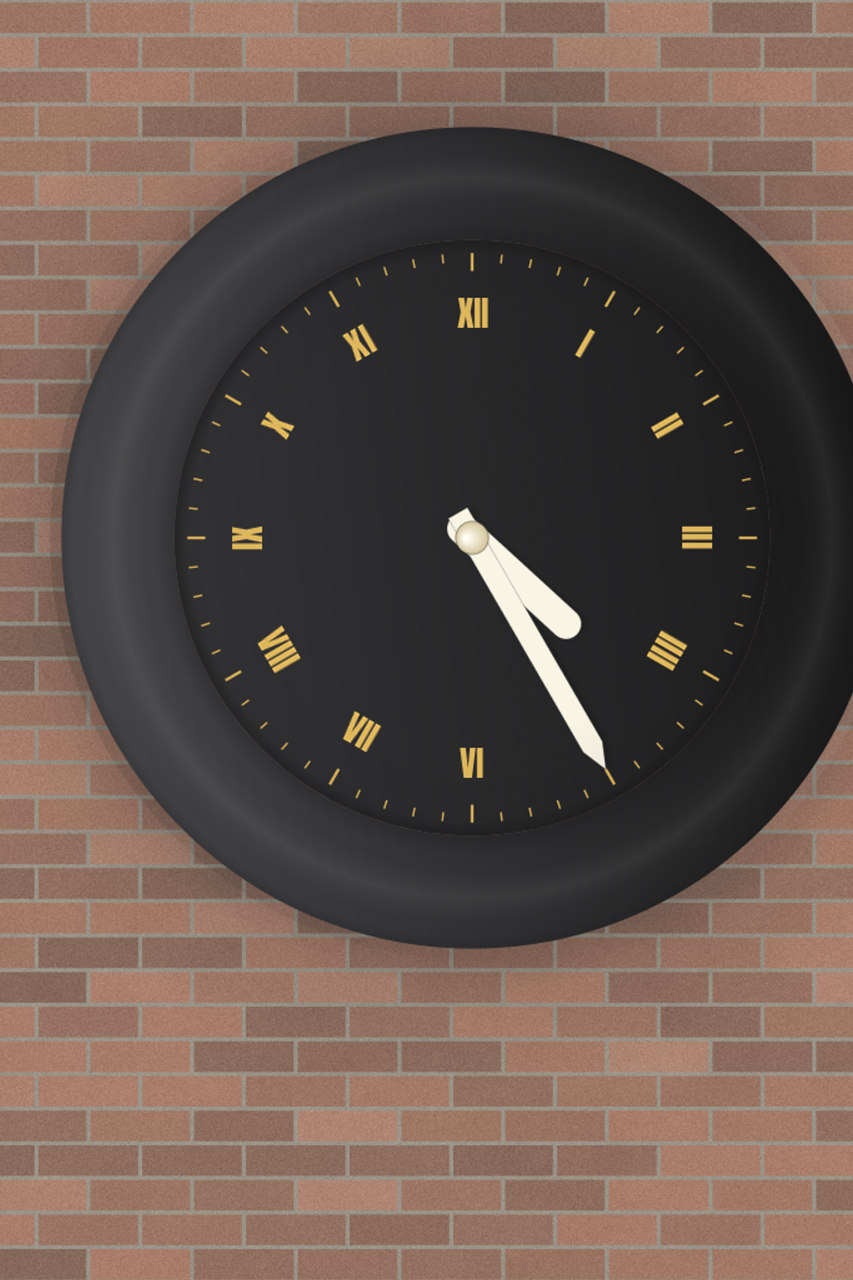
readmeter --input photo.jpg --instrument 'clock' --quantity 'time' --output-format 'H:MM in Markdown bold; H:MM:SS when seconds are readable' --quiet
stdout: **4:25**
